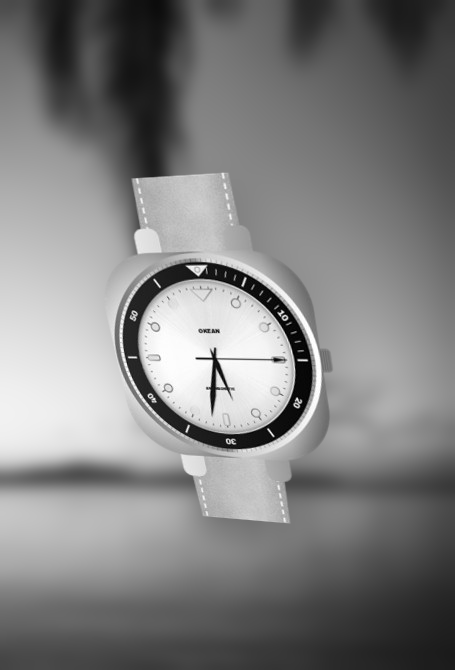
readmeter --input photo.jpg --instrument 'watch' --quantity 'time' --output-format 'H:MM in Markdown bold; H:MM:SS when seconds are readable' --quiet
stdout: **5:32:15**
